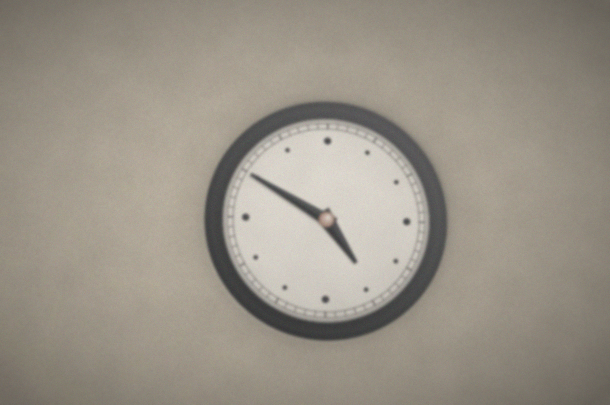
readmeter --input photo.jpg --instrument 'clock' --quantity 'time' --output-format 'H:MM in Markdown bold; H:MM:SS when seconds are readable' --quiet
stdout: **4:50**
